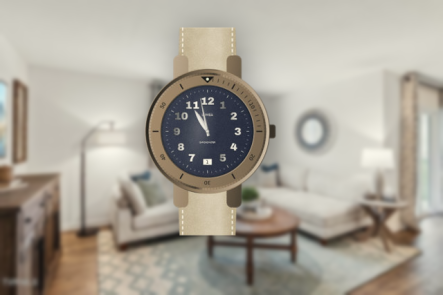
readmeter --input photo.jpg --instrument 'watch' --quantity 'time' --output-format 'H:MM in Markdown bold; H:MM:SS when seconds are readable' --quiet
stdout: **10:58**
